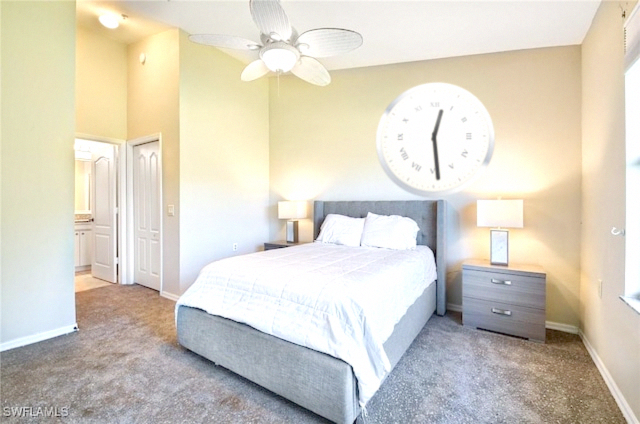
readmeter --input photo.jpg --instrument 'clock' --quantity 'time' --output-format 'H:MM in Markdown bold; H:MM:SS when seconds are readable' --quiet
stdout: **12:29**
